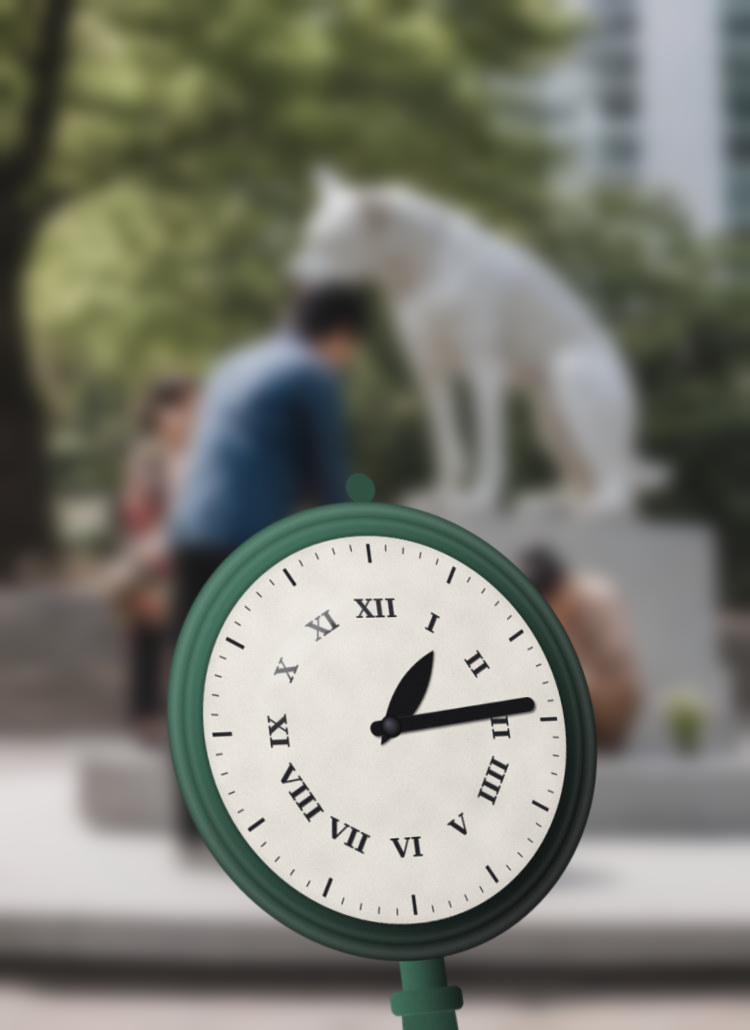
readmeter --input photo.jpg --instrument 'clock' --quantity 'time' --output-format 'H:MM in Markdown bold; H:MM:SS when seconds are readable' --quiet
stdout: **1:14**
